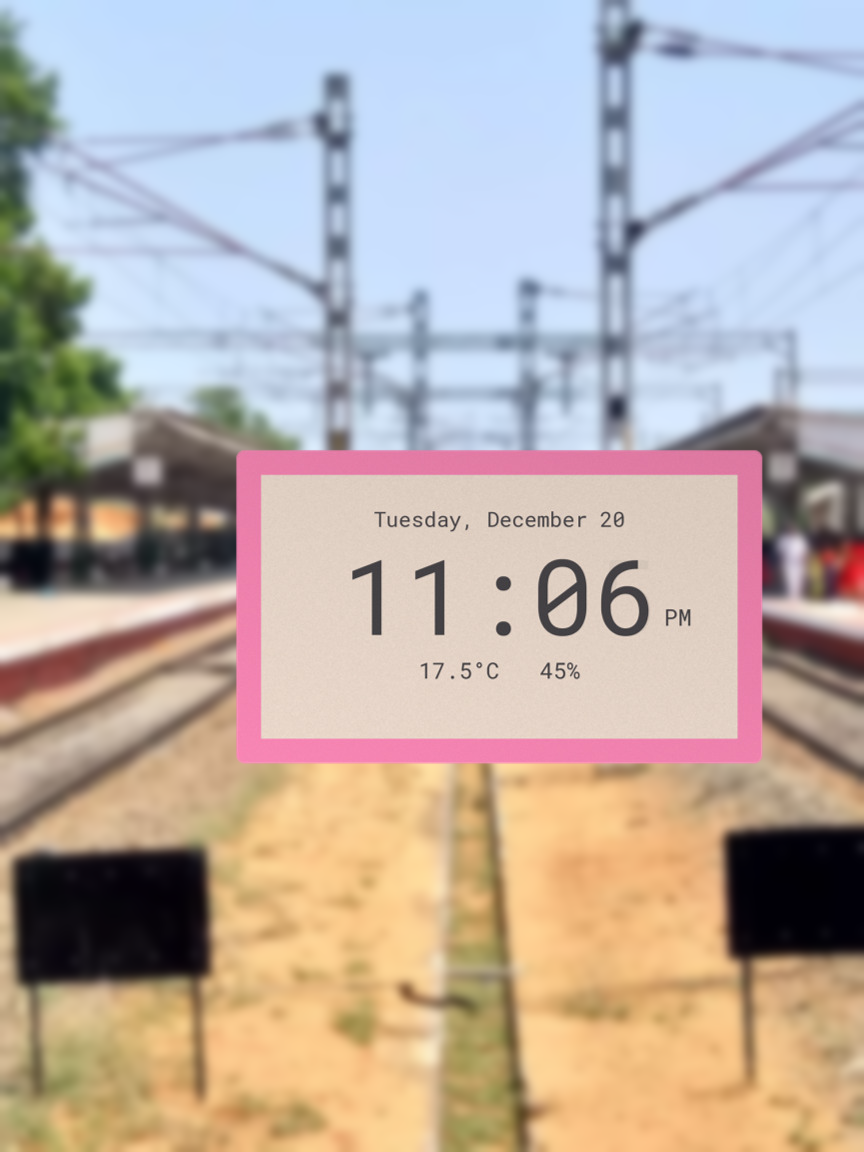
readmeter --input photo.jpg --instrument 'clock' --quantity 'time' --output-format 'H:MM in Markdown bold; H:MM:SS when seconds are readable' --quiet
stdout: **11:06**
